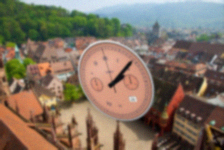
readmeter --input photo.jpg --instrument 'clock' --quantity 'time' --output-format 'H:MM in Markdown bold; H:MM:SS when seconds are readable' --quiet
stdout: **2:09**
